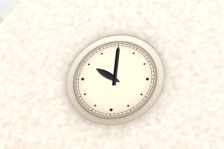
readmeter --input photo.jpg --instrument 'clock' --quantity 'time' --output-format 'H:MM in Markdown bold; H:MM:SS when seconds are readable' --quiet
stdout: **10:00**
